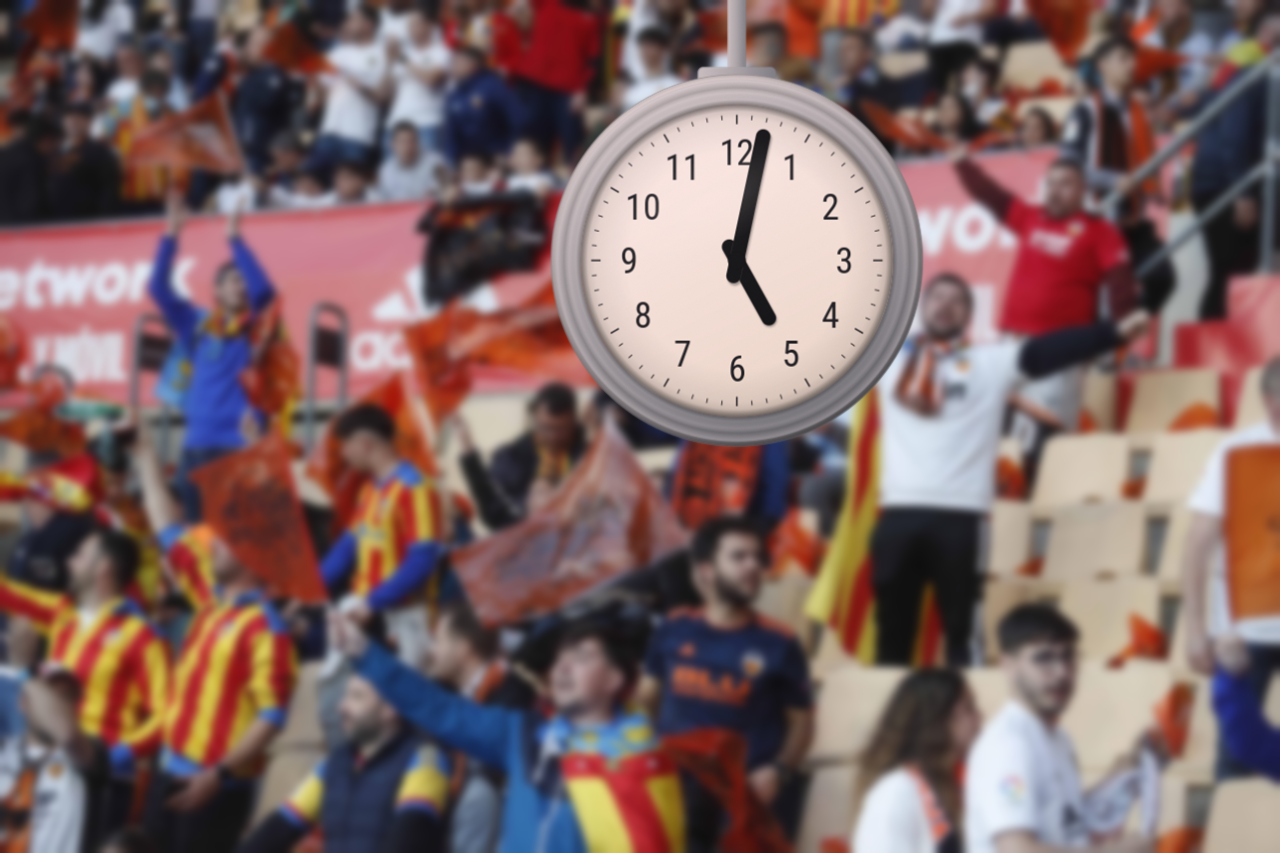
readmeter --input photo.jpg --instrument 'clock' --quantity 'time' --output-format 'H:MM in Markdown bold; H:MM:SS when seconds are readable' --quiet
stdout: **5:02**
